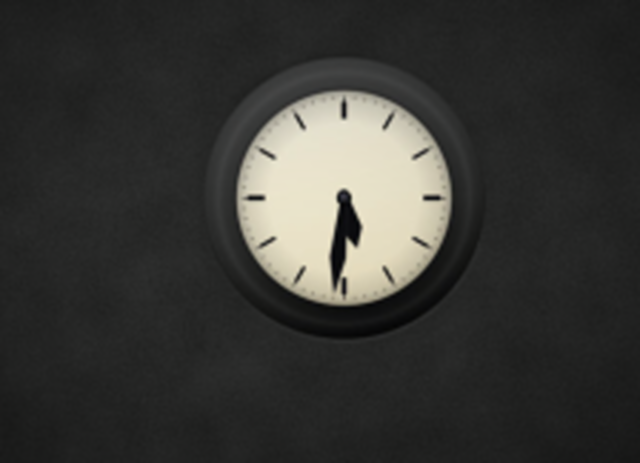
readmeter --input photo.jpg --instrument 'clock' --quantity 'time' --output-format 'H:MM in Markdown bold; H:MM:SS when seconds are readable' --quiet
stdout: **5:31**
